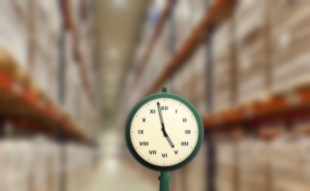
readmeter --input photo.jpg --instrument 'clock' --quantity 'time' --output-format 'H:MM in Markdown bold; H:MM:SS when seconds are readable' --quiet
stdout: **4:58**
